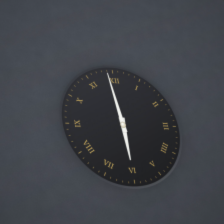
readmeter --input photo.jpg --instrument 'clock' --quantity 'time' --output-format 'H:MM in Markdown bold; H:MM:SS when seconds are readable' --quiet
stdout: **5:59**
